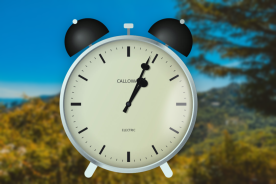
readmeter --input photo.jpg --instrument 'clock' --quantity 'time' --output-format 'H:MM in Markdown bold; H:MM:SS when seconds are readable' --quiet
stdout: **1:04**
